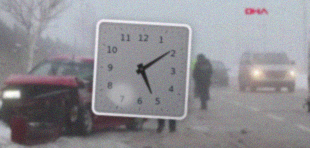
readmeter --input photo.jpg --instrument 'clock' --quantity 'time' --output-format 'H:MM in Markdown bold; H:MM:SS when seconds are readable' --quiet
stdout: **5:09**
